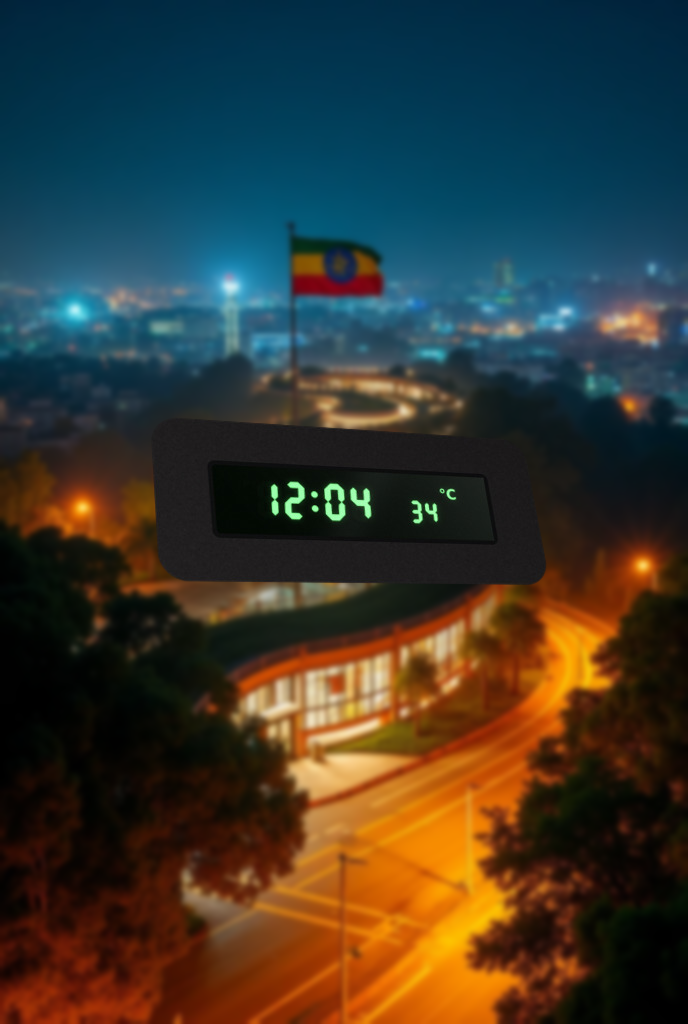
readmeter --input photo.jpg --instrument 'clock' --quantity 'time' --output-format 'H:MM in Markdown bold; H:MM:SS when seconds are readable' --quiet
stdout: **12:04**
